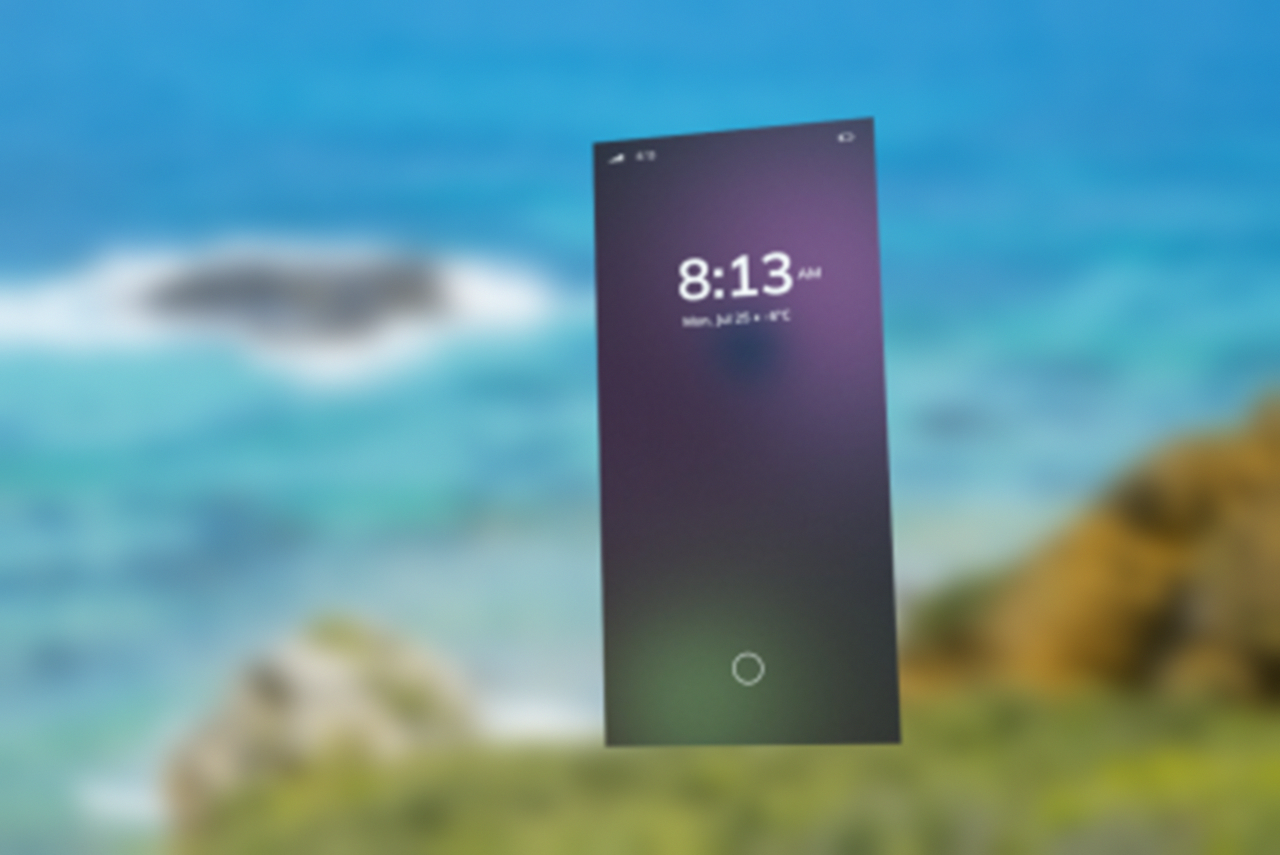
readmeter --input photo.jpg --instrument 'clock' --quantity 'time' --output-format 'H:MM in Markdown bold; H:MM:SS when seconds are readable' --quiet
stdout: **8:13**
